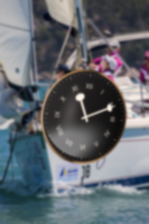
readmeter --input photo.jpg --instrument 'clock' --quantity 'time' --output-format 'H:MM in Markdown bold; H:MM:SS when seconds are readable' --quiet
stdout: **11:11**
